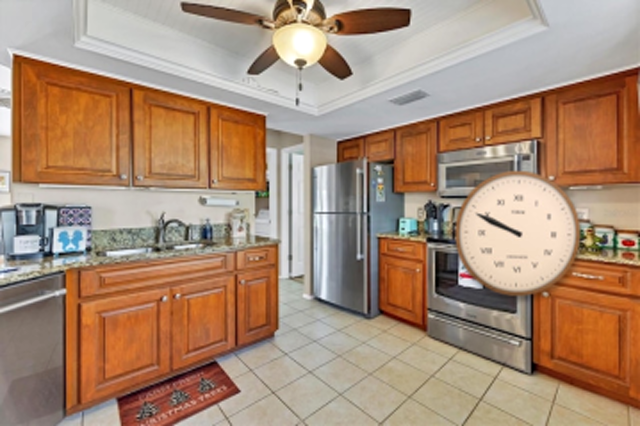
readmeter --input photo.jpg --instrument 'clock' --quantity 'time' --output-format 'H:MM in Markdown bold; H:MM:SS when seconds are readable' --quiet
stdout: **9:49**
